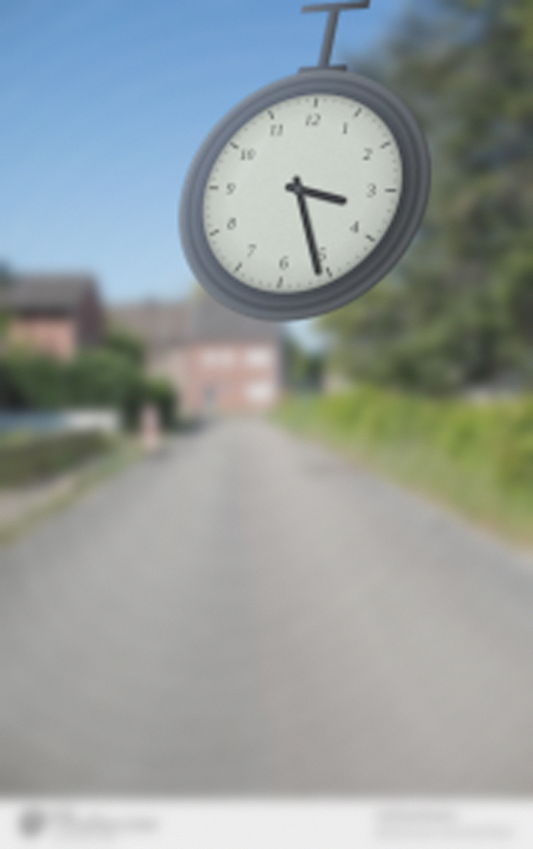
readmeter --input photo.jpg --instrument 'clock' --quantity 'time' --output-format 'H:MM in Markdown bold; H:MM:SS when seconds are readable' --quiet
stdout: **3:26**
